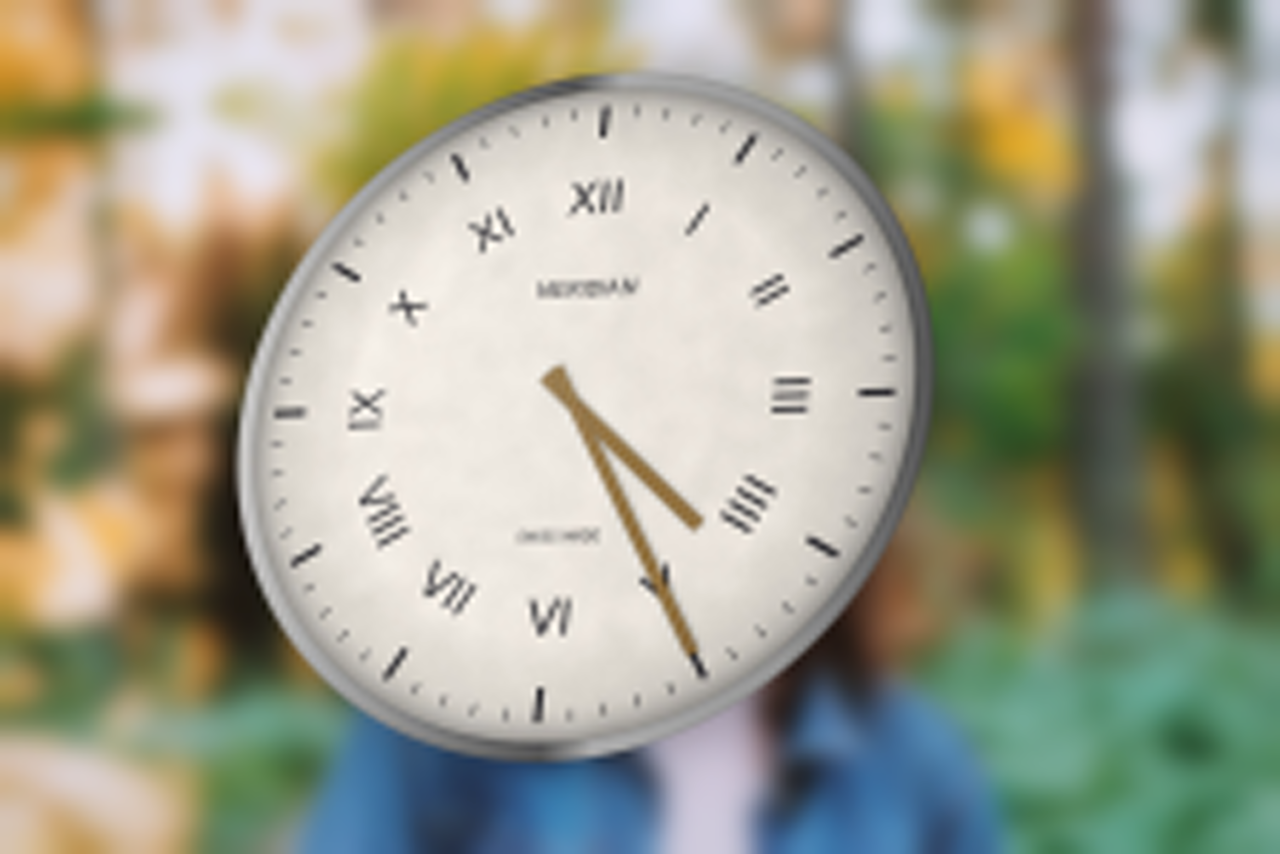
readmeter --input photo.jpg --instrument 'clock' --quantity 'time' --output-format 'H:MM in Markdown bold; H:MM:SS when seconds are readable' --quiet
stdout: **4:25**
